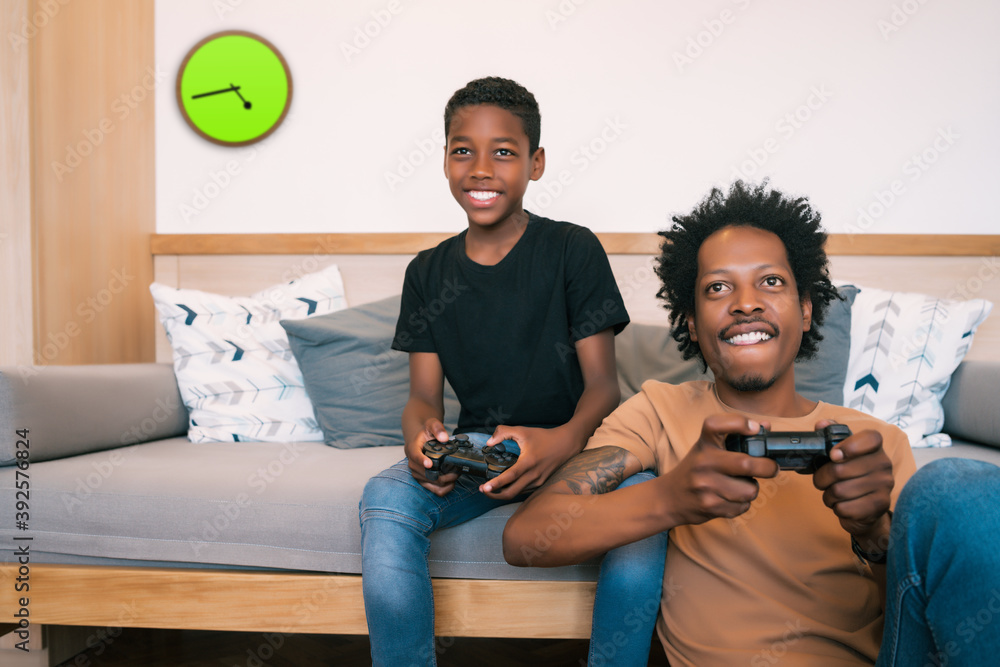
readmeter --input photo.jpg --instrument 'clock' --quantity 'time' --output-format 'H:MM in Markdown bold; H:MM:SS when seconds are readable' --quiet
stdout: **4:43**
